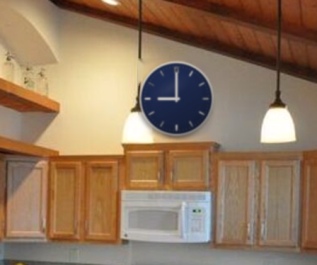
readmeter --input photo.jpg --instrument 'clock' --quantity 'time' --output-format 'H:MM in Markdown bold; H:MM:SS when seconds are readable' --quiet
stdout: **9:00**
